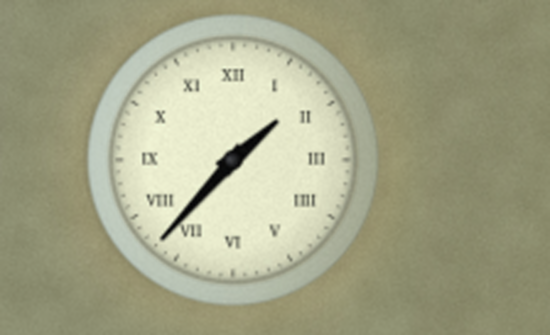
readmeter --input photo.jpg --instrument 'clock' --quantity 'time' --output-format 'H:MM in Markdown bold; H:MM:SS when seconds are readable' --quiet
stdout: **1:37**
